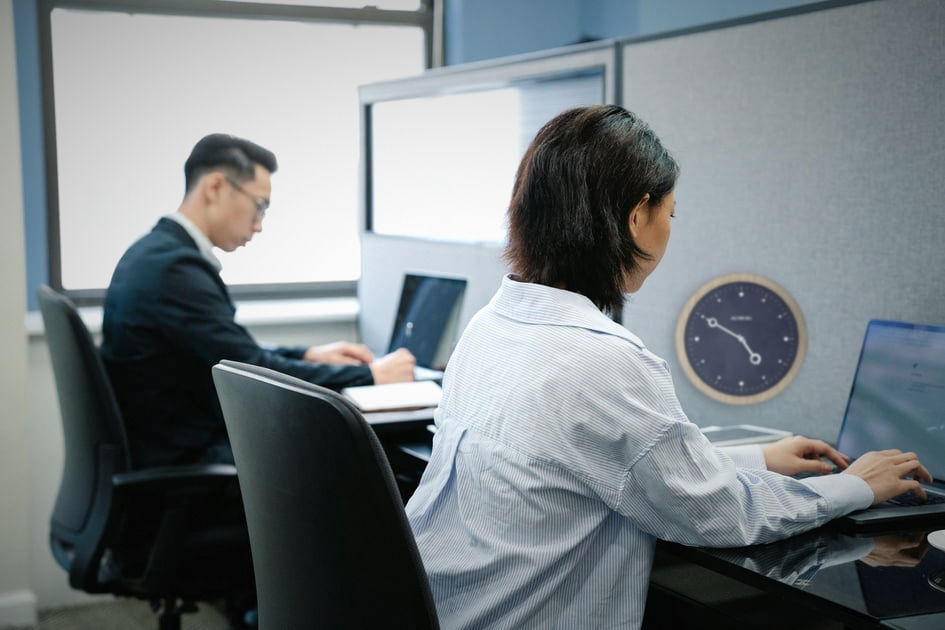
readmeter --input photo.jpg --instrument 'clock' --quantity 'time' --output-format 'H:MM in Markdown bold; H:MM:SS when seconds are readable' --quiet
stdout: **4:50**
